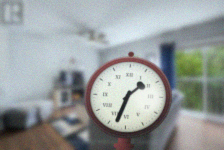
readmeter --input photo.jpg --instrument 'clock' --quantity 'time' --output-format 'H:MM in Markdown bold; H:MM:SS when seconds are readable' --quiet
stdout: **1:33**
